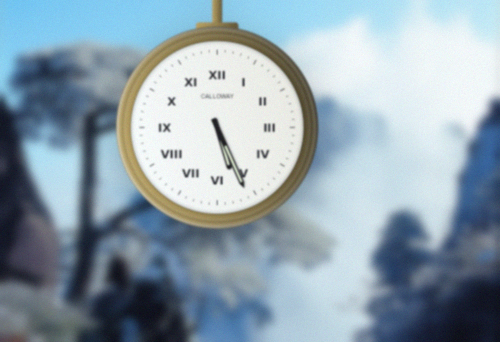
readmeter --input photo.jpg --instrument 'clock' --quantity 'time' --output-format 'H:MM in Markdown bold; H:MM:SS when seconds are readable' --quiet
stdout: **5:26**
